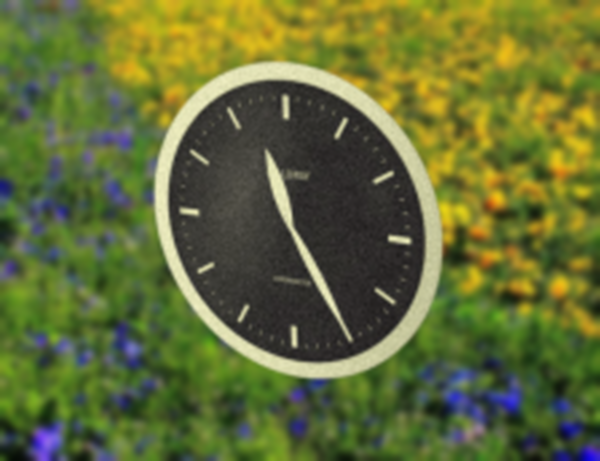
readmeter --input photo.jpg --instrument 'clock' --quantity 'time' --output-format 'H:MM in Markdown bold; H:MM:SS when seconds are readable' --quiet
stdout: **11:25**
